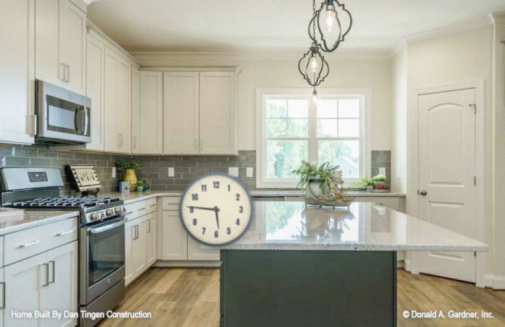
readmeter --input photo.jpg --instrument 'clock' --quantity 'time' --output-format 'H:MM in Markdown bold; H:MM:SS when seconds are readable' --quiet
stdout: **5:46**
